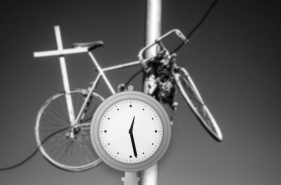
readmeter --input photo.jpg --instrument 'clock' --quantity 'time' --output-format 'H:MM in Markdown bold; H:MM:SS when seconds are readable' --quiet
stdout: **12:28**
